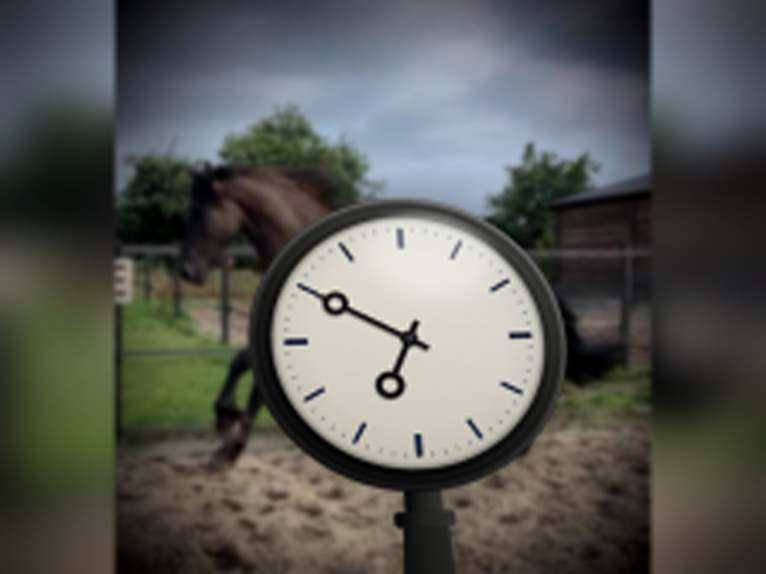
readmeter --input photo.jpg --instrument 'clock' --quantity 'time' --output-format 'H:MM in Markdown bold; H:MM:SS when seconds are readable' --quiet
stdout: **6:50**
